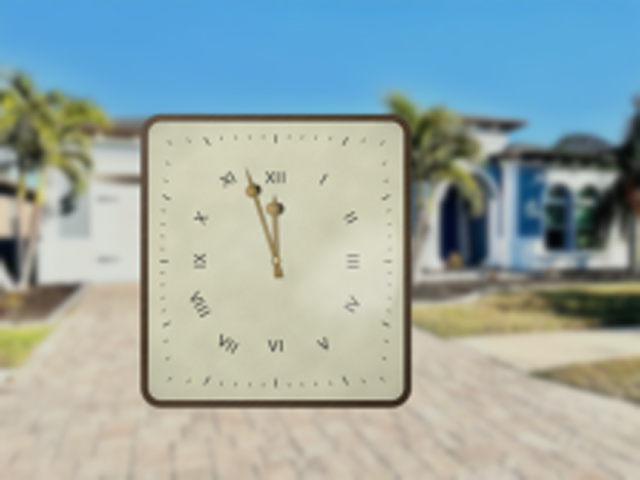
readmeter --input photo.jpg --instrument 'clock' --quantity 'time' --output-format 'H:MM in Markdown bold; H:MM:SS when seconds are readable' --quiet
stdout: **11:57**
